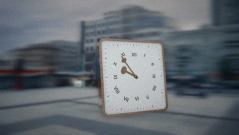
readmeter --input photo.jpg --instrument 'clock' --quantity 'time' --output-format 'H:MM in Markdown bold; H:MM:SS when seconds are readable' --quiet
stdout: **9:54**
